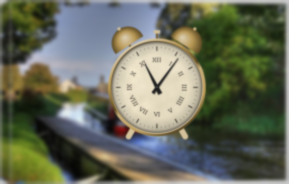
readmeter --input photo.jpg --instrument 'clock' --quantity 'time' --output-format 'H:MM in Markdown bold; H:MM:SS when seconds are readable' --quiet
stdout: **11:06**
